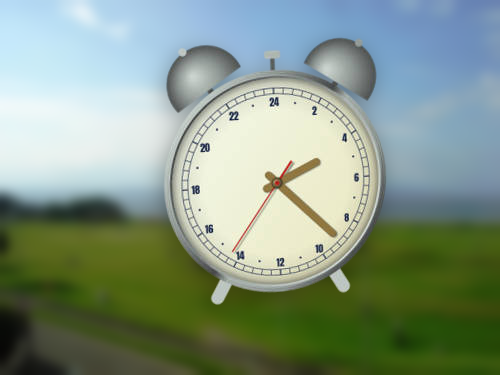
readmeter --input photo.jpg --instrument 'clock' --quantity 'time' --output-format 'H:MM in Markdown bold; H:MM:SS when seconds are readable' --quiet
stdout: **4:22:36**
